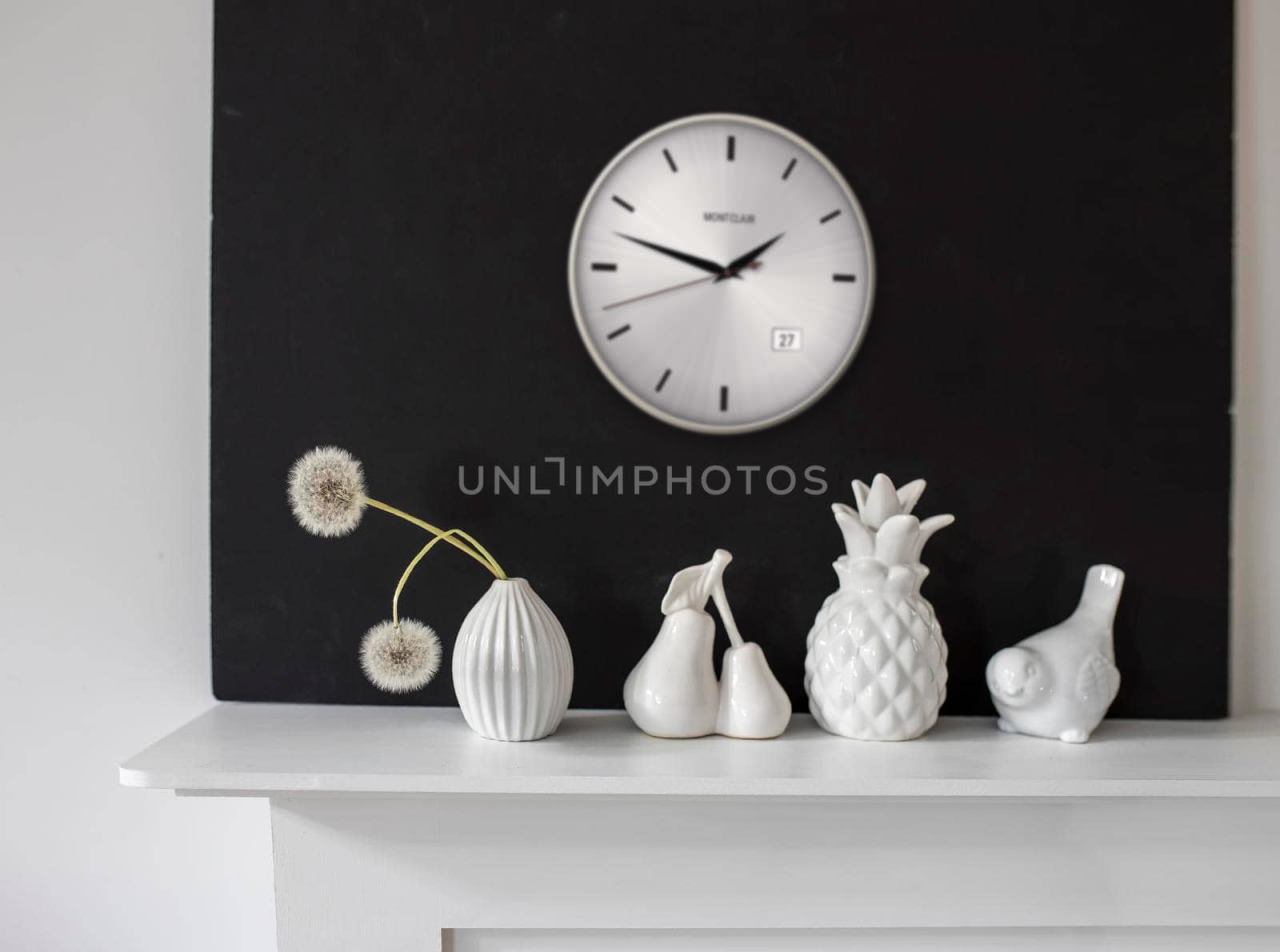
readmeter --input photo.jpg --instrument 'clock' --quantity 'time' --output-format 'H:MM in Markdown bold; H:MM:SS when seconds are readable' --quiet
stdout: **1:47:42**
